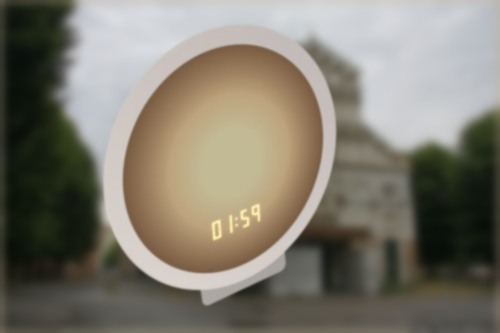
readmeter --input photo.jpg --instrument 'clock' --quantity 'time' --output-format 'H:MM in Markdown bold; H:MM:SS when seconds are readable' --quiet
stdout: **1:59**
